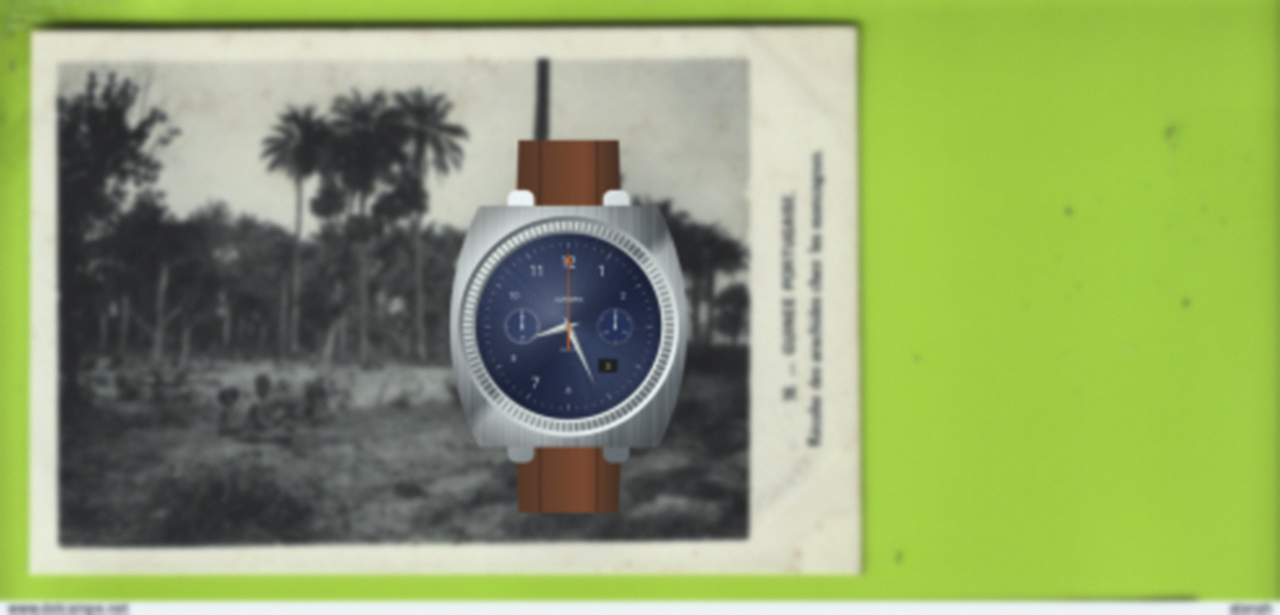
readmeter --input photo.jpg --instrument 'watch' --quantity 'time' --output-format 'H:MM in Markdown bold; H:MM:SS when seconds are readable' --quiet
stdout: **8:26**
